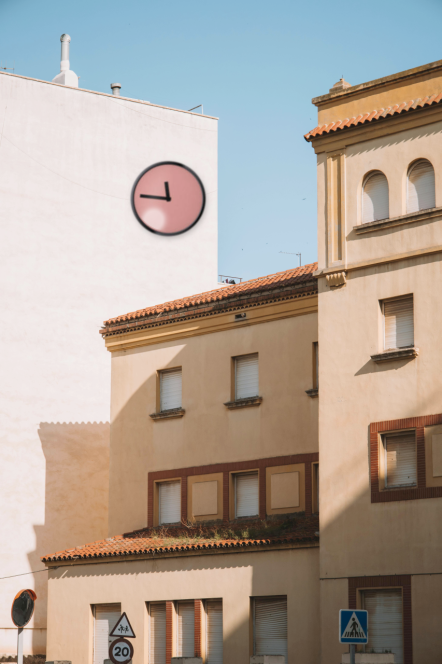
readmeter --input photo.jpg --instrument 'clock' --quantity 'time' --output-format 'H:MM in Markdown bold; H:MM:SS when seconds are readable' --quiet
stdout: **11:46**
